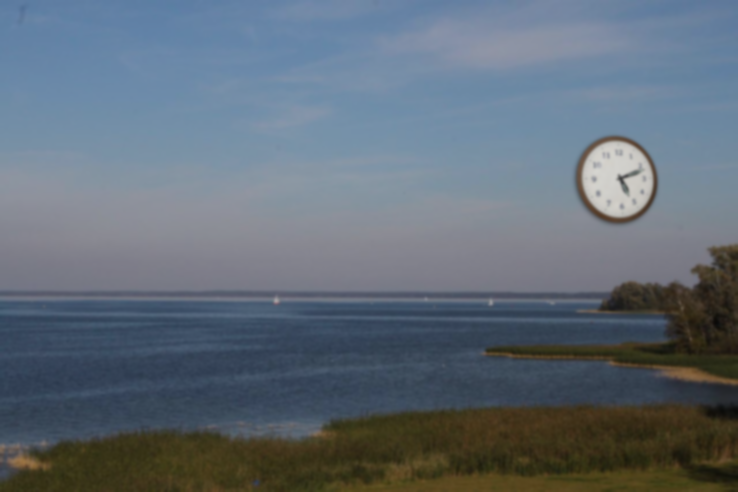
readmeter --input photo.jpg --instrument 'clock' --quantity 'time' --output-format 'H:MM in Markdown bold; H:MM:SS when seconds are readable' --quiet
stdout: **5:12**
